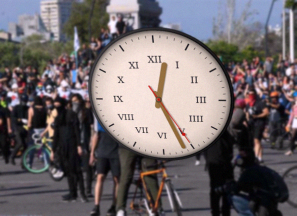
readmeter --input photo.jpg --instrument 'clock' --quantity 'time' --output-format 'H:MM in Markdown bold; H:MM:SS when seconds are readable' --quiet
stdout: **12:26:25**
